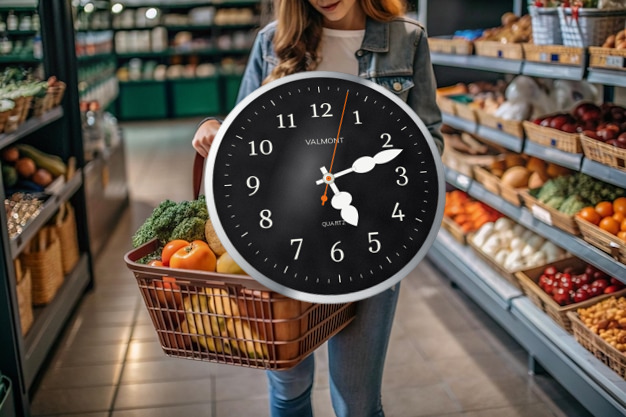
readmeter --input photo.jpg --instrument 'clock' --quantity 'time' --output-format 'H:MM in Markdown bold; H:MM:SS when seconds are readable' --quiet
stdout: **5:12:03**
